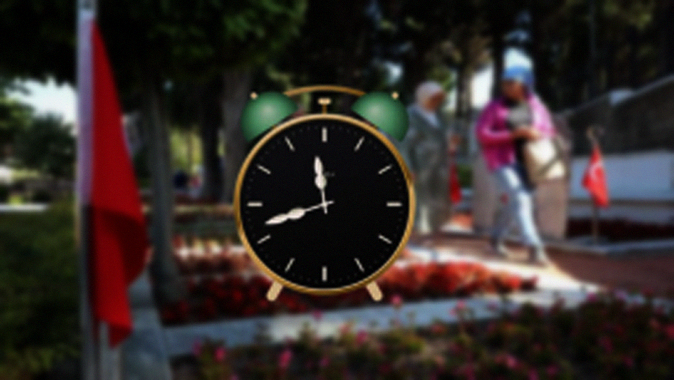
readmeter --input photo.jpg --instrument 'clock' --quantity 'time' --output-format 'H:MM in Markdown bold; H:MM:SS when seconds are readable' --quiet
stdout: **11:42**
